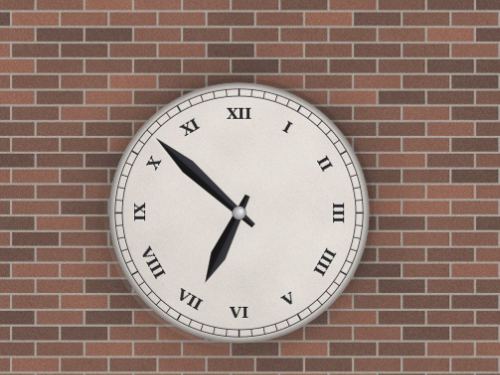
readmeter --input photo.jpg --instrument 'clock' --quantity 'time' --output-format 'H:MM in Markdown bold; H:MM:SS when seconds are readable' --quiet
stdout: **6:52**
